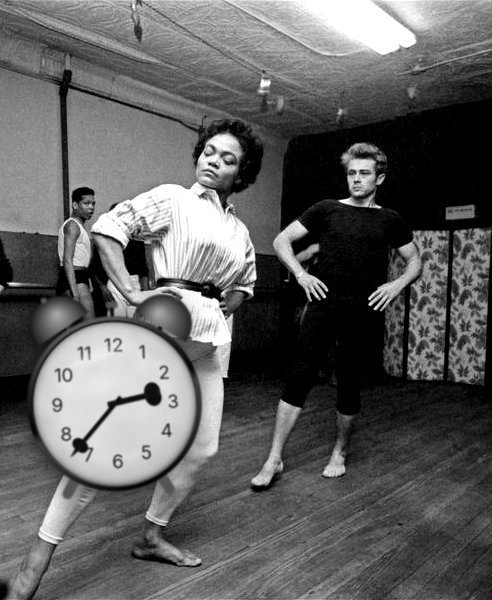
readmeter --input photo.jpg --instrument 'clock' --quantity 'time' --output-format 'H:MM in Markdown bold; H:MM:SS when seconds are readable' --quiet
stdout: **2:37**
